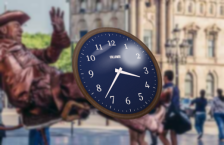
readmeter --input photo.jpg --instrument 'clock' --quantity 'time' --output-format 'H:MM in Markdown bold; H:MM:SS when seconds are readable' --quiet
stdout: **3:37**
